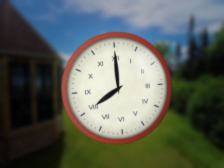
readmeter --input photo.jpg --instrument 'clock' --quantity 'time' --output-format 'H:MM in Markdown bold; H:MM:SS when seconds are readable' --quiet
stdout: **8:00**
